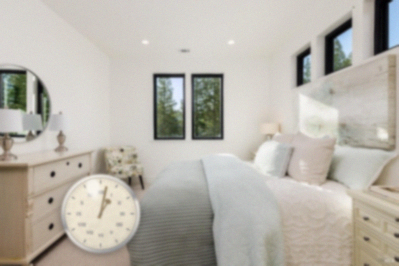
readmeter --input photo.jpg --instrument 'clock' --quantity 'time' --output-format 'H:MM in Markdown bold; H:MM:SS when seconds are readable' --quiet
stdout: **1:02**
